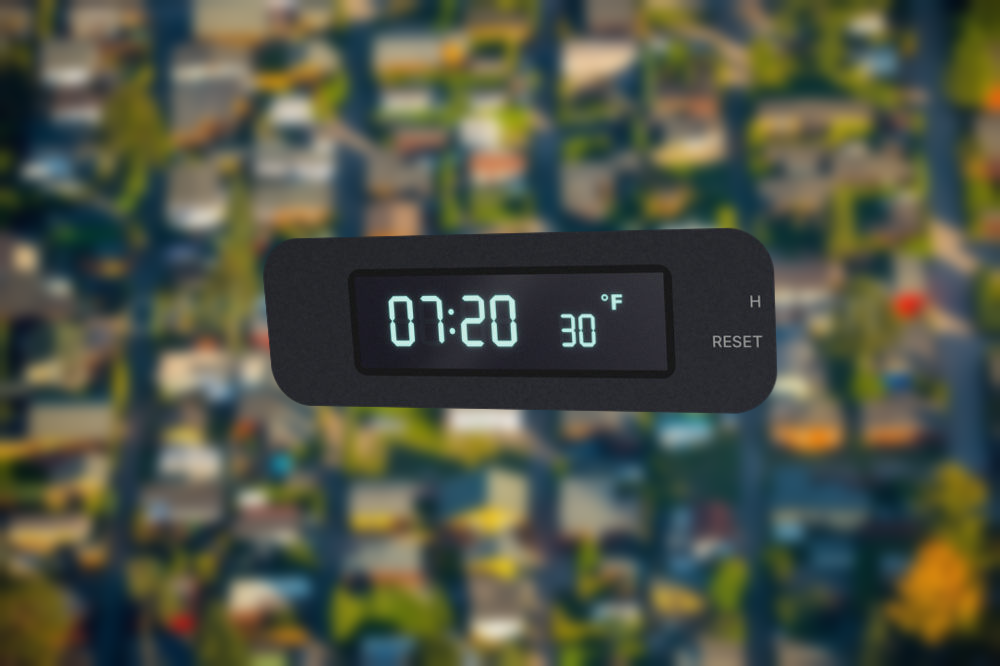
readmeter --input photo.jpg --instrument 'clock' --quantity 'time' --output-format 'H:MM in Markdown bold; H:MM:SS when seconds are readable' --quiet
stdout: **7:20**
